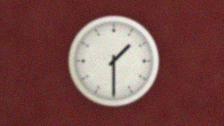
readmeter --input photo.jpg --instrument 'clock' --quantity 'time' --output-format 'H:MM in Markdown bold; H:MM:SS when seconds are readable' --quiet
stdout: **1:30**
